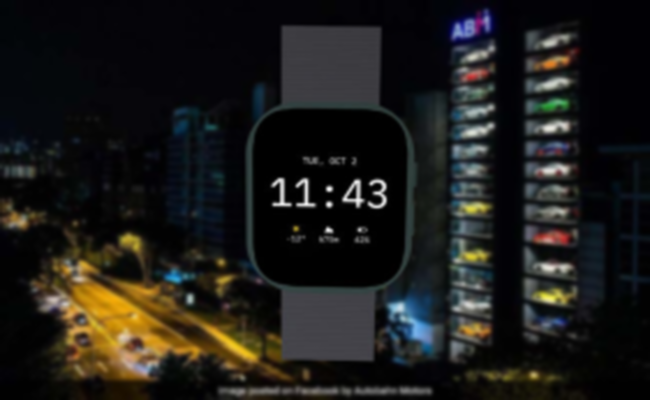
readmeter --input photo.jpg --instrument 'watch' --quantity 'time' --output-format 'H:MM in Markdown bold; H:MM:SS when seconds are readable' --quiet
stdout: **11:43**
